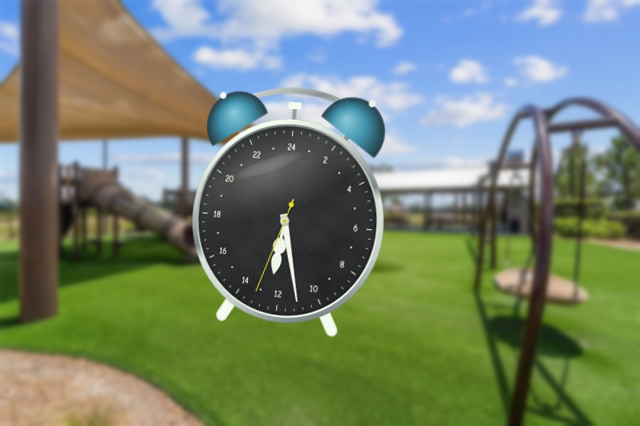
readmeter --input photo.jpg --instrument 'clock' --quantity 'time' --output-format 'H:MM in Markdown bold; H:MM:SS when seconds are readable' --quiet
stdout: **12:27:33**
